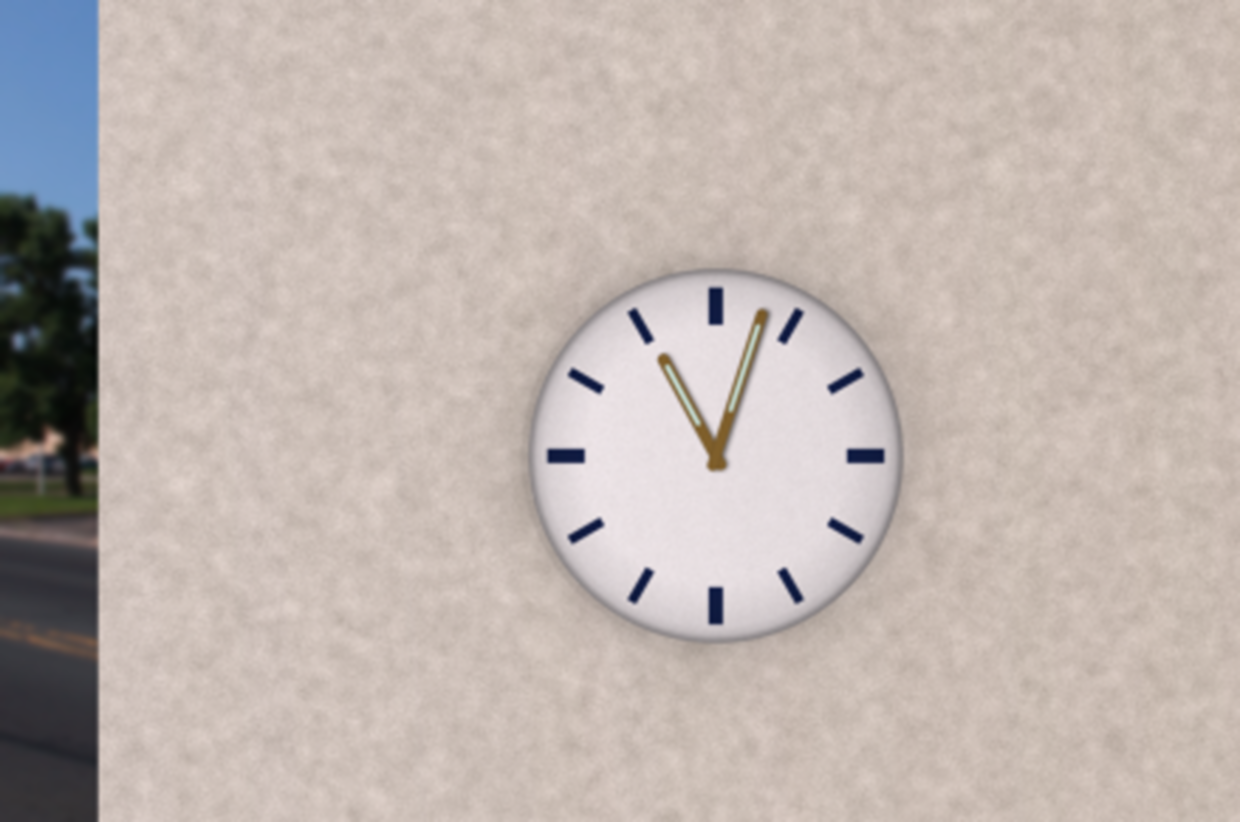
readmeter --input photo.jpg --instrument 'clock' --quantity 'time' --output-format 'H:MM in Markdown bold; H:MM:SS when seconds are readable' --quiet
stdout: **11:03**
